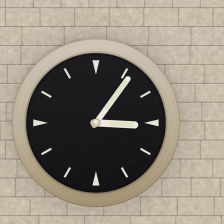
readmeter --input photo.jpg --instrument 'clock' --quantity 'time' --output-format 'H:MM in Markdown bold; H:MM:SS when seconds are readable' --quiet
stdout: **3:06**
